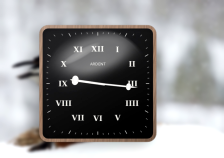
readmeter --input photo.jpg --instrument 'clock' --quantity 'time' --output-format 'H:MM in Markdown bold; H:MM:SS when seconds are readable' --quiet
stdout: **9:16**
